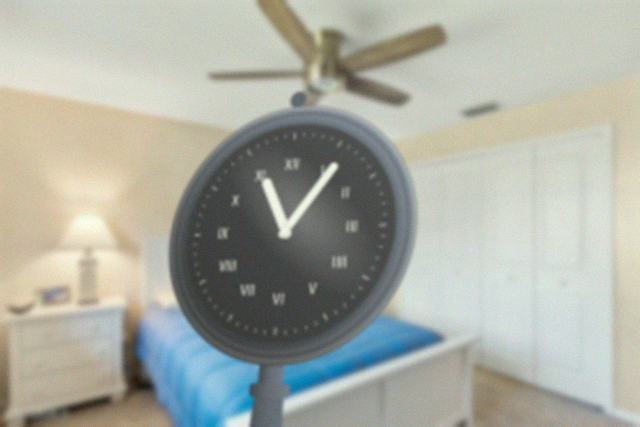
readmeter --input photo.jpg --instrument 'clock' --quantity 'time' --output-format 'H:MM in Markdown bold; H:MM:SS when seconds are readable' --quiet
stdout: **11:06**
